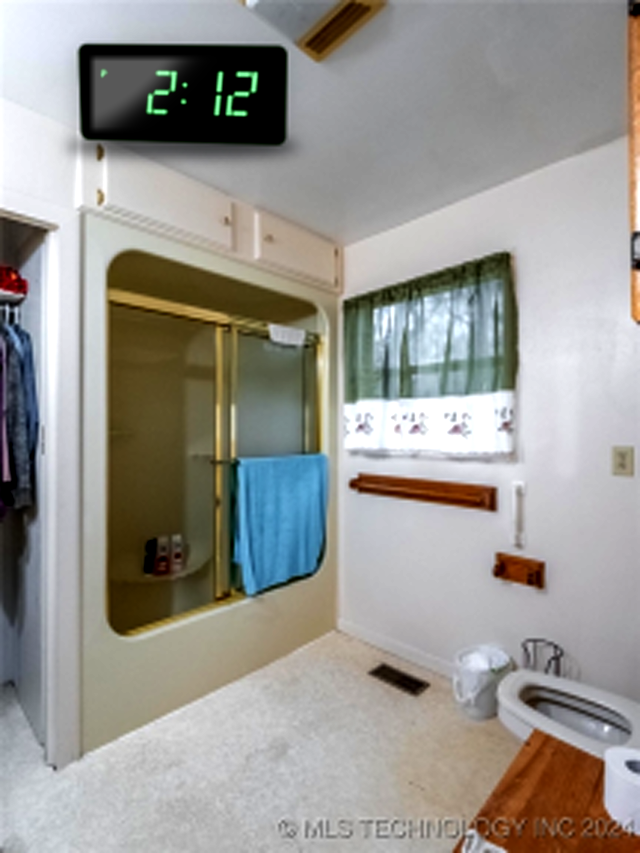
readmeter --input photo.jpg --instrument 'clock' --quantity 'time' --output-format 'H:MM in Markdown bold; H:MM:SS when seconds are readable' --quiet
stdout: **2:12**
